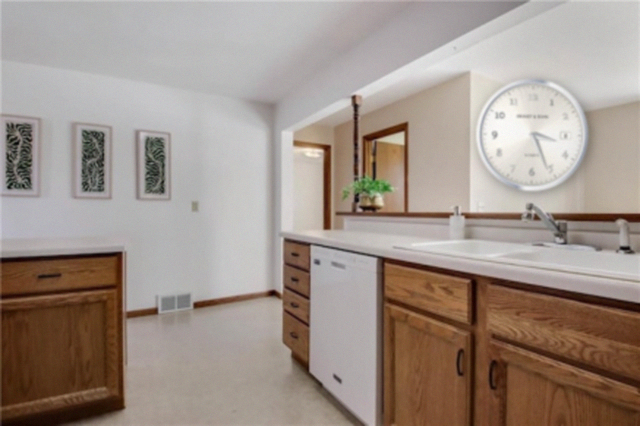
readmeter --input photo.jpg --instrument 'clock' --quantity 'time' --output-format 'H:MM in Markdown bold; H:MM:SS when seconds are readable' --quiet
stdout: **3:26**
